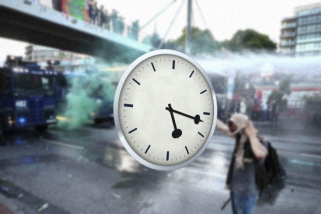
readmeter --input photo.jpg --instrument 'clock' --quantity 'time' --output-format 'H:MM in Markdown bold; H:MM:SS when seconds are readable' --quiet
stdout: **5:17**
